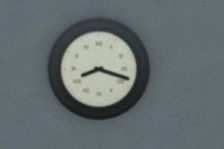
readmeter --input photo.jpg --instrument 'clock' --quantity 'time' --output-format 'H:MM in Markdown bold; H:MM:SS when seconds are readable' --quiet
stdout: **8:18**
